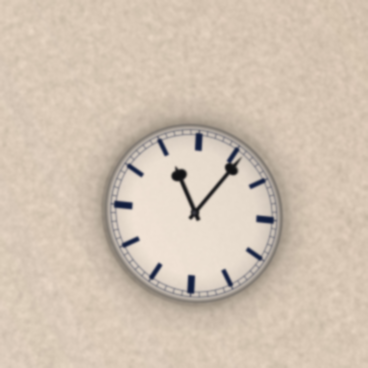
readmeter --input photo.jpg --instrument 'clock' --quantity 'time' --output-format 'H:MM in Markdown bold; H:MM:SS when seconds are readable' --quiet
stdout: **11:06**
